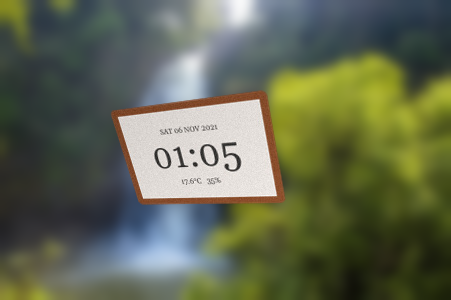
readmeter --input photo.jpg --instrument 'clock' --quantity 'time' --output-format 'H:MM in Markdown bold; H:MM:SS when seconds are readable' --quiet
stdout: **1:05**
